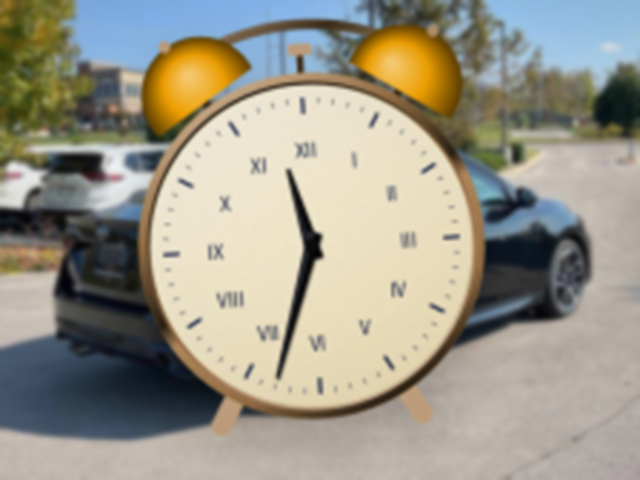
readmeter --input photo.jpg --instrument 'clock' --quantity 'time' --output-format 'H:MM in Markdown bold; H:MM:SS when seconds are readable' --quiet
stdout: **11:33**
